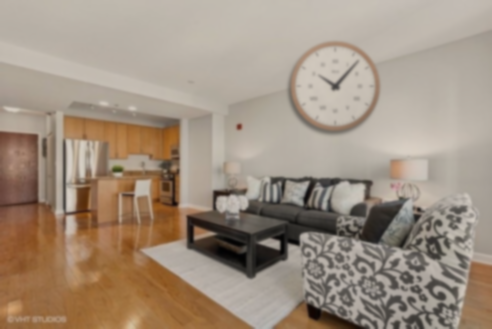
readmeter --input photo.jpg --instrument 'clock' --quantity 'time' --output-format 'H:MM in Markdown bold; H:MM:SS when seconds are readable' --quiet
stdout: **10:07**
